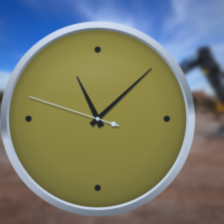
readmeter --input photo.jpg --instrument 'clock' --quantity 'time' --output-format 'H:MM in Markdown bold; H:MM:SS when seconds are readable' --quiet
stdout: **11:07:48**
